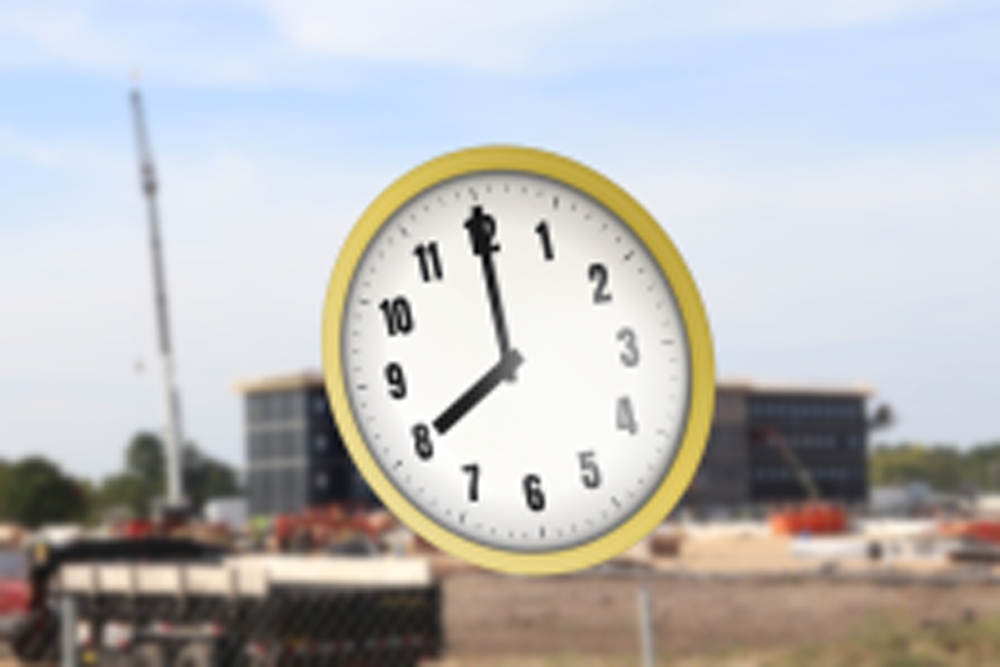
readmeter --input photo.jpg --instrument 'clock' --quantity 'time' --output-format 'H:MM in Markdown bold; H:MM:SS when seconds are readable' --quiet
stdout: **8:00**
